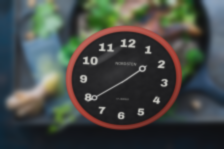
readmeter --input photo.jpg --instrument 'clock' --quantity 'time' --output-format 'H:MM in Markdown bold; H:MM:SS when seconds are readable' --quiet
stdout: **1:39**
